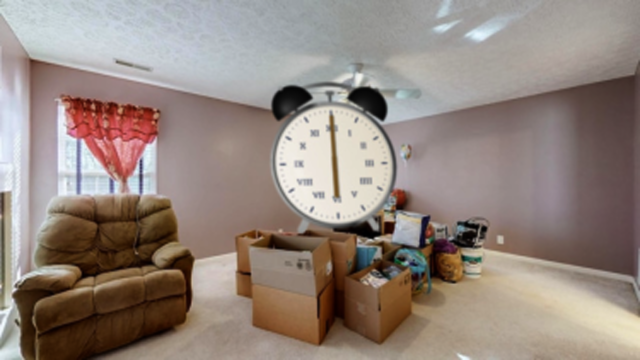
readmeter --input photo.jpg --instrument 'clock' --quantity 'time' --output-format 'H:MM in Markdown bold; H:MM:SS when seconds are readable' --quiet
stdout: **6:00**
